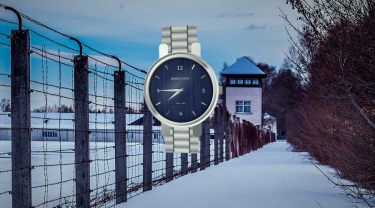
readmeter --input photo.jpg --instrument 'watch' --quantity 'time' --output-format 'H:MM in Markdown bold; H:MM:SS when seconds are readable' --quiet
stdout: **7:45**
